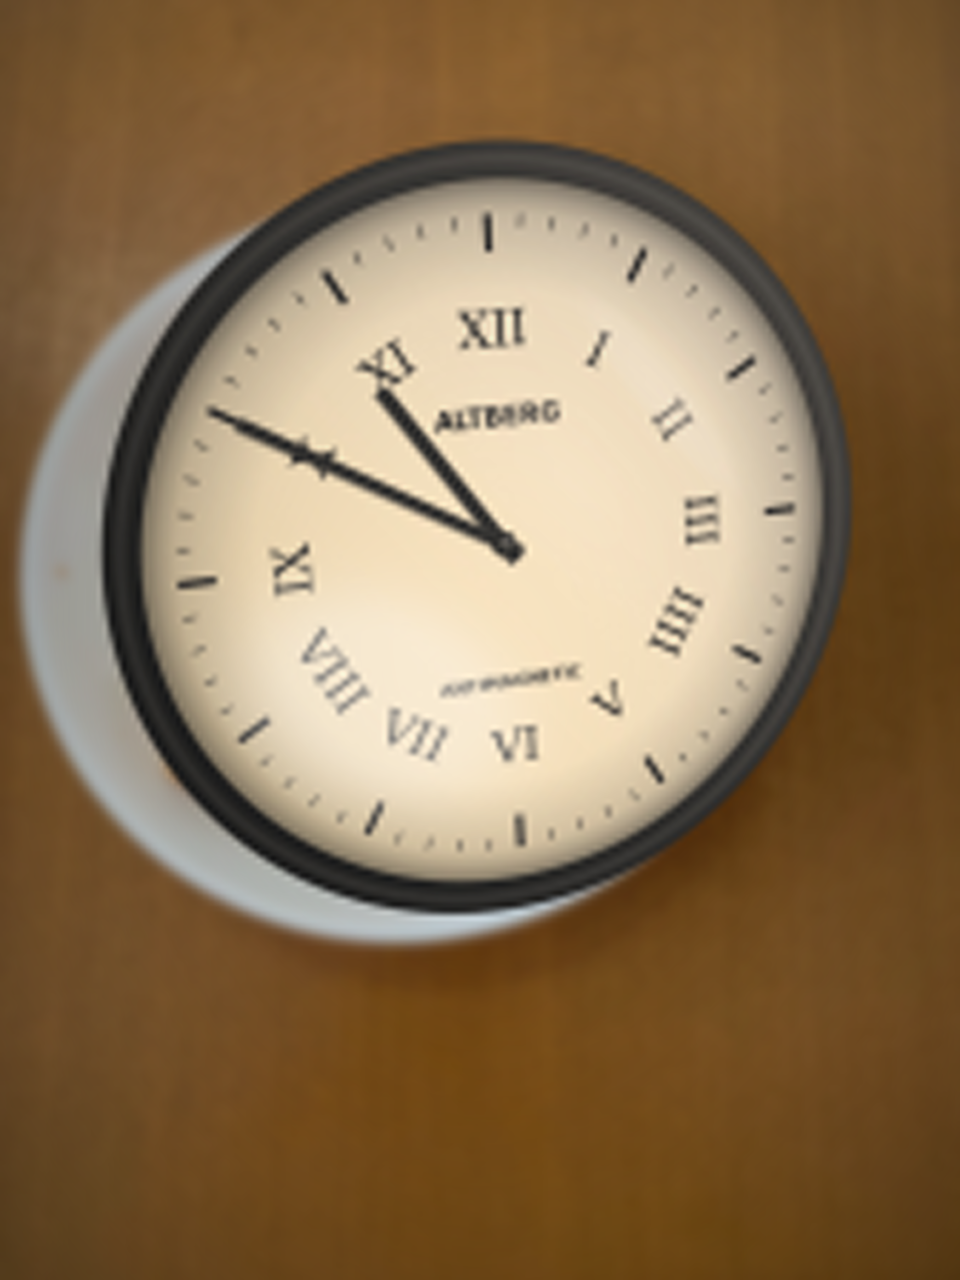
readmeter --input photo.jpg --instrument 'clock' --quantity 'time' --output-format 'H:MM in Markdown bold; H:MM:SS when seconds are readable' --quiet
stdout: **10:50**
